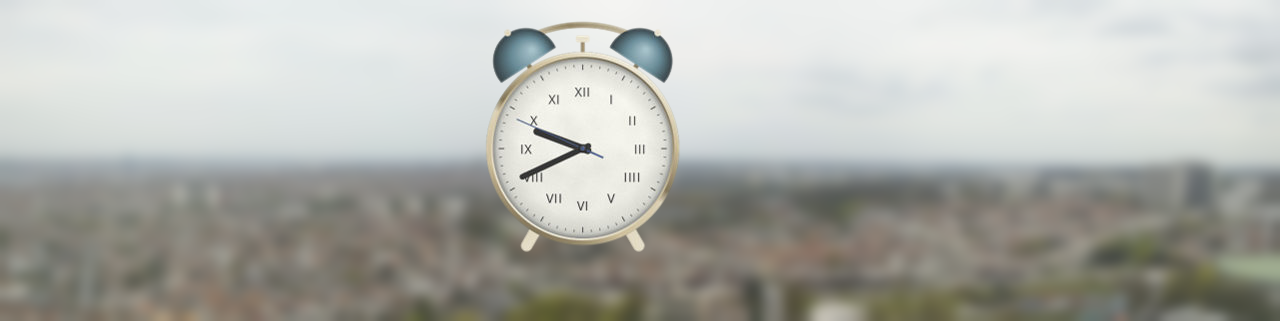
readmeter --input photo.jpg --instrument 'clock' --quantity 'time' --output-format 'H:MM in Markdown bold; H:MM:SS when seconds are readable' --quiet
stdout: **9:40:49**
